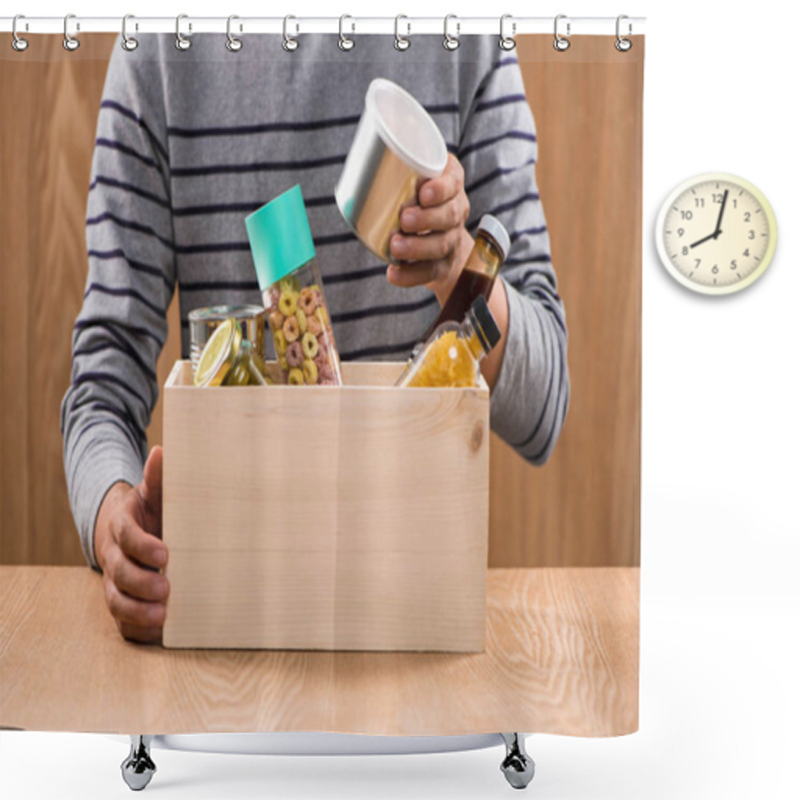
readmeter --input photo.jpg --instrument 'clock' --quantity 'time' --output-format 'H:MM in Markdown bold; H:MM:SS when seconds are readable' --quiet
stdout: **8:02**
